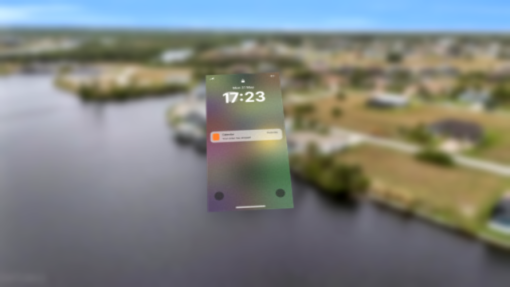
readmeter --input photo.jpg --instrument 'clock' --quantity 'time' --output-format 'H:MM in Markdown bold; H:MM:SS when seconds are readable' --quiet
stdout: **17:23**
